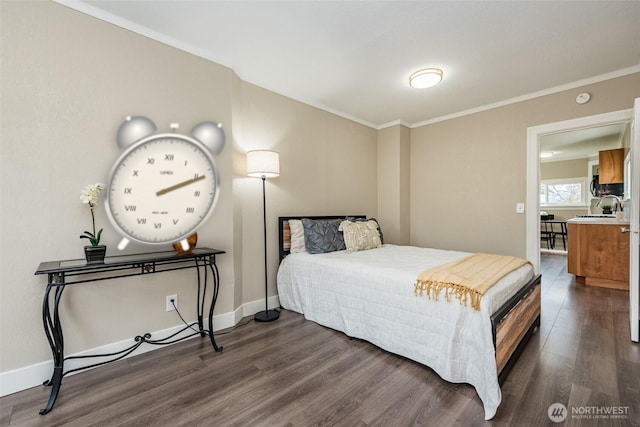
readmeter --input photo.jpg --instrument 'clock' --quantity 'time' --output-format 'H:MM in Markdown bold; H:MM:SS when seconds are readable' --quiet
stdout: **2:11**
